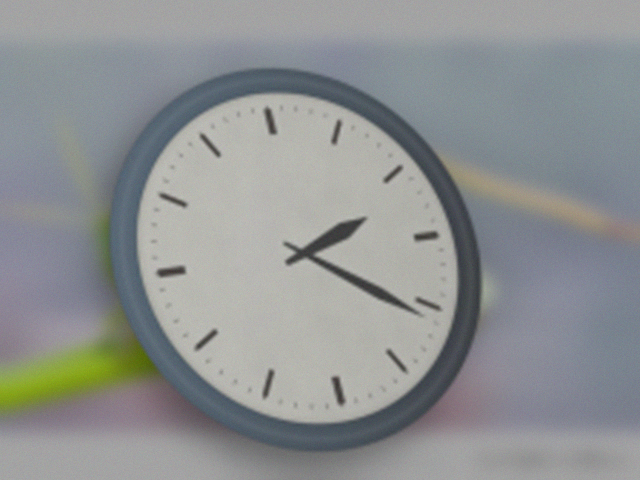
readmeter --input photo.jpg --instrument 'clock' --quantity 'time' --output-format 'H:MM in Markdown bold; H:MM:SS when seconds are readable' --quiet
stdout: **2:21**
